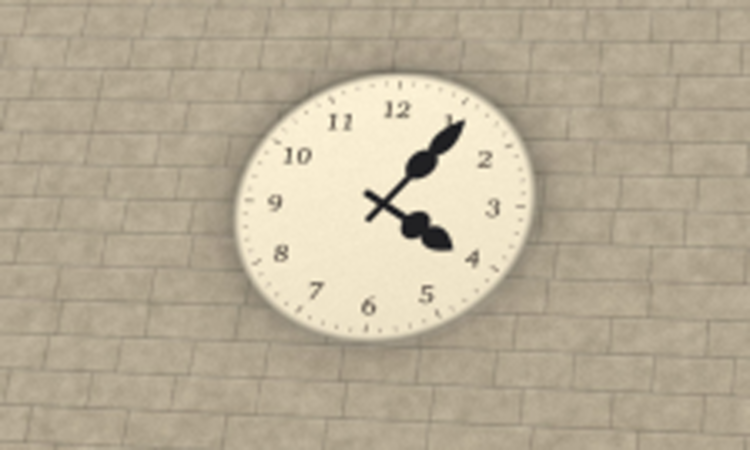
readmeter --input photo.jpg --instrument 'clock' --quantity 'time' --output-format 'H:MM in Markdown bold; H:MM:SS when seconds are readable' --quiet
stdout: **4:06**
